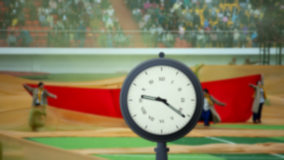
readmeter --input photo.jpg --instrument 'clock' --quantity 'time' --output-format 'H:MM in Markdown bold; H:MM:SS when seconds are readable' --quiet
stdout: **9:21**
